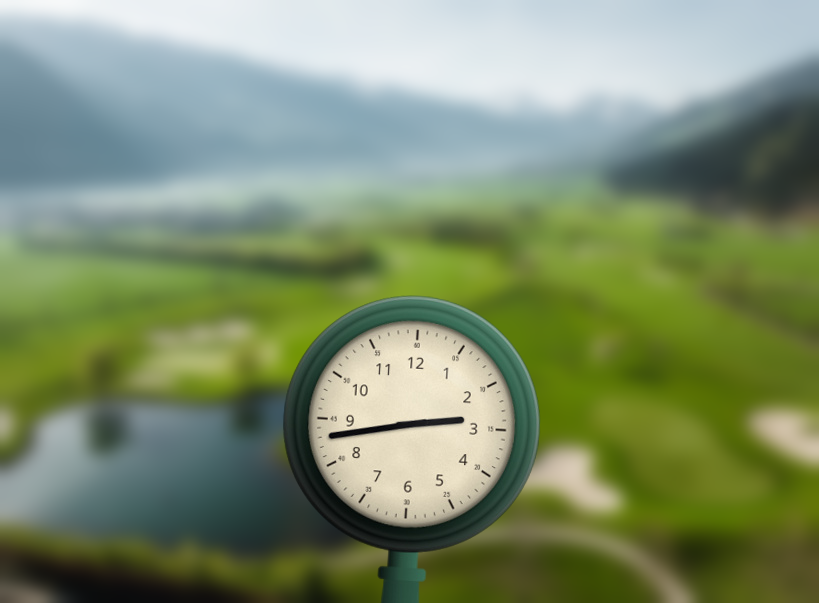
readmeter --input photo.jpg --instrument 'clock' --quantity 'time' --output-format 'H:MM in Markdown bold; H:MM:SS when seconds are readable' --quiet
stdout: **2:43**
